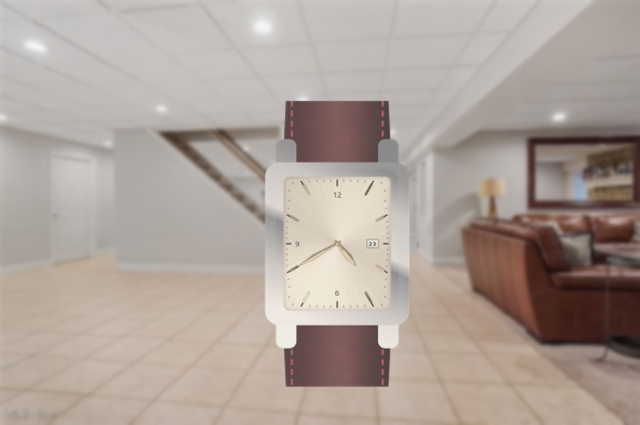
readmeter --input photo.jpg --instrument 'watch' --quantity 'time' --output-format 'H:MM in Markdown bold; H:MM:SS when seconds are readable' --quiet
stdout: **4:40**
